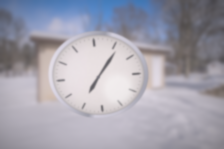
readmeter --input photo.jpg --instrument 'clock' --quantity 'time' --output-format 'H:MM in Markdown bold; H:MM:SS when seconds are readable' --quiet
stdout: **7:06**
